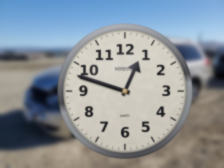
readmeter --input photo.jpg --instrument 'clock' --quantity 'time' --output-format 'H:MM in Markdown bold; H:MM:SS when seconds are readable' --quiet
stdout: **12:48**
